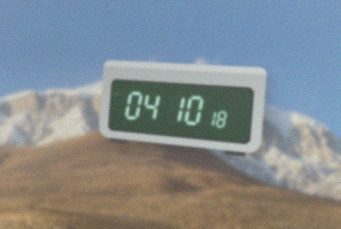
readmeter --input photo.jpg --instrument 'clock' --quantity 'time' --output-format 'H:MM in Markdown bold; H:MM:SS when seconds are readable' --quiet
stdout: **4:10:18**
